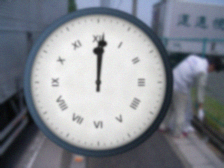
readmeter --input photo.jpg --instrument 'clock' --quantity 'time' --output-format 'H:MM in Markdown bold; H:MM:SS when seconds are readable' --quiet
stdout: **12:01**
